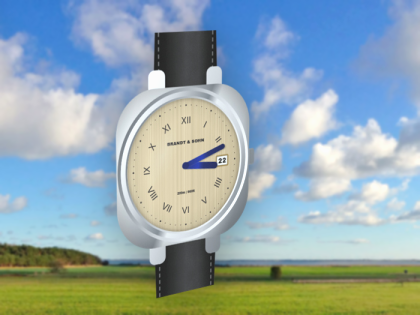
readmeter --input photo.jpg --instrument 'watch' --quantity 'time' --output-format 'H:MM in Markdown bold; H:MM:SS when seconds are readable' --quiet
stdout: **3:12**
